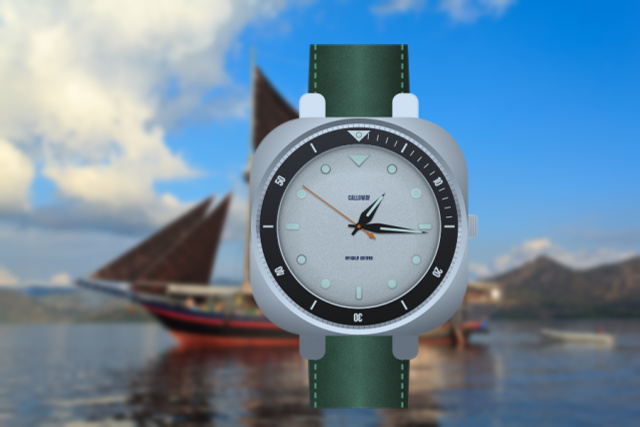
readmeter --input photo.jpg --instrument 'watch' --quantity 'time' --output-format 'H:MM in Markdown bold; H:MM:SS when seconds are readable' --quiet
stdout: **1:15:51**
